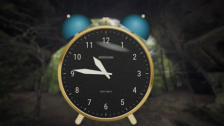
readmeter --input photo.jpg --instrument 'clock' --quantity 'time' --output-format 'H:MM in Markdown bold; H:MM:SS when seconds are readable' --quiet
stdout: **10:46**
